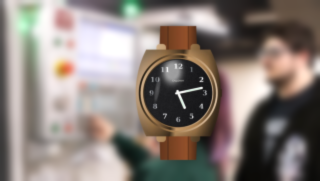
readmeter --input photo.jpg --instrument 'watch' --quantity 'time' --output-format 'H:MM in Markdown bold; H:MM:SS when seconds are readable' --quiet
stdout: **5:13**
